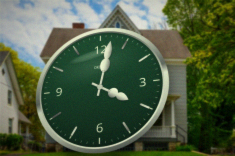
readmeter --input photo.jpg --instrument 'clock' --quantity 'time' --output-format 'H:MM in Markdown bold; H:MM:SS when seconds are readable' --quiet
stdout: **4:02**
